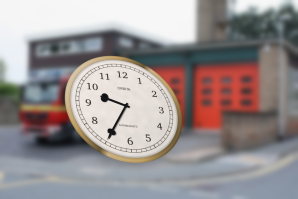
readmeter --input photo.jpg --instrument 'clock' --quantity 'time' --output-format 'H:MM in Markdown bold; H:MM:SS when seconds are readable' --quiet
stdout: **9:35**
